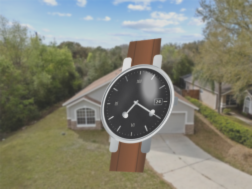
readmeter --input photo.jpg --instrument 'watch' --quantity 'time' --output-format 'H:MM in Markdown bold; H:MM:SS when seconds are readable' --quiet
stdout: **7:20**
